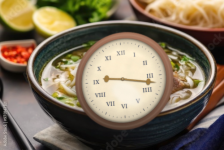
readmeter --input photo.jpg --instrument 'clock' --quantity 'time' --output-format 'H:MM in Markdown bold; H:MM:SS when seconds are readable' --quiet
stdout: **9:17**
